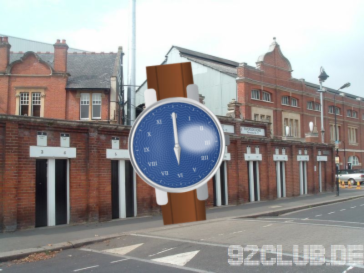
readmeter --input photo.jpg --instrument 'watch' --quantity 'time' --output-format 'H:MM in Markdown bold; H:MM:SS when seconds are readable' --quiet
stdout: **6:00**
